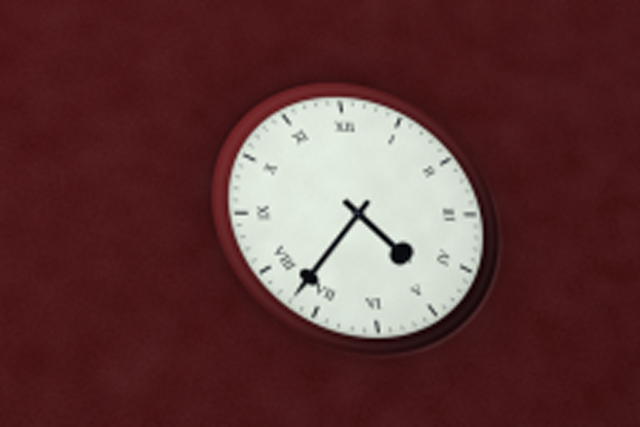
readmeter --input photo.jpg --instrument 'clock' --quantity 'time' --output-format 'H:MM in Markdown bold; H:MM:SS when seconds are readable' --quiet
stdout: **4:37**
